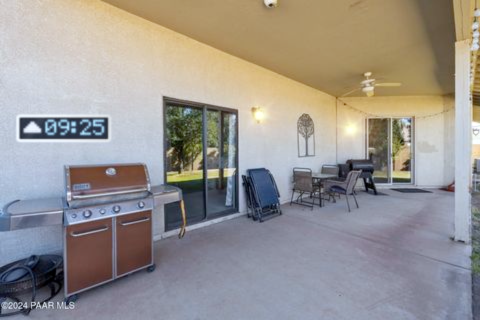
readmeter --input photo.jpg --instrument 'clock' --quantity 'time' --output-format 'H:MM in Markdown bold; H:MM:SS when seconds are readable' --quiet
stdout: **9:25**
